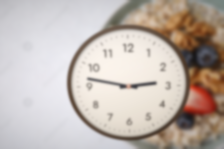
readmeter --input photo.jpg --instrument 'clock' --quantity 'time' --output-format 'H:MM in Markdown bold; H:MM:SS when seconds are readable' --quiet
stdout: **2:47**
